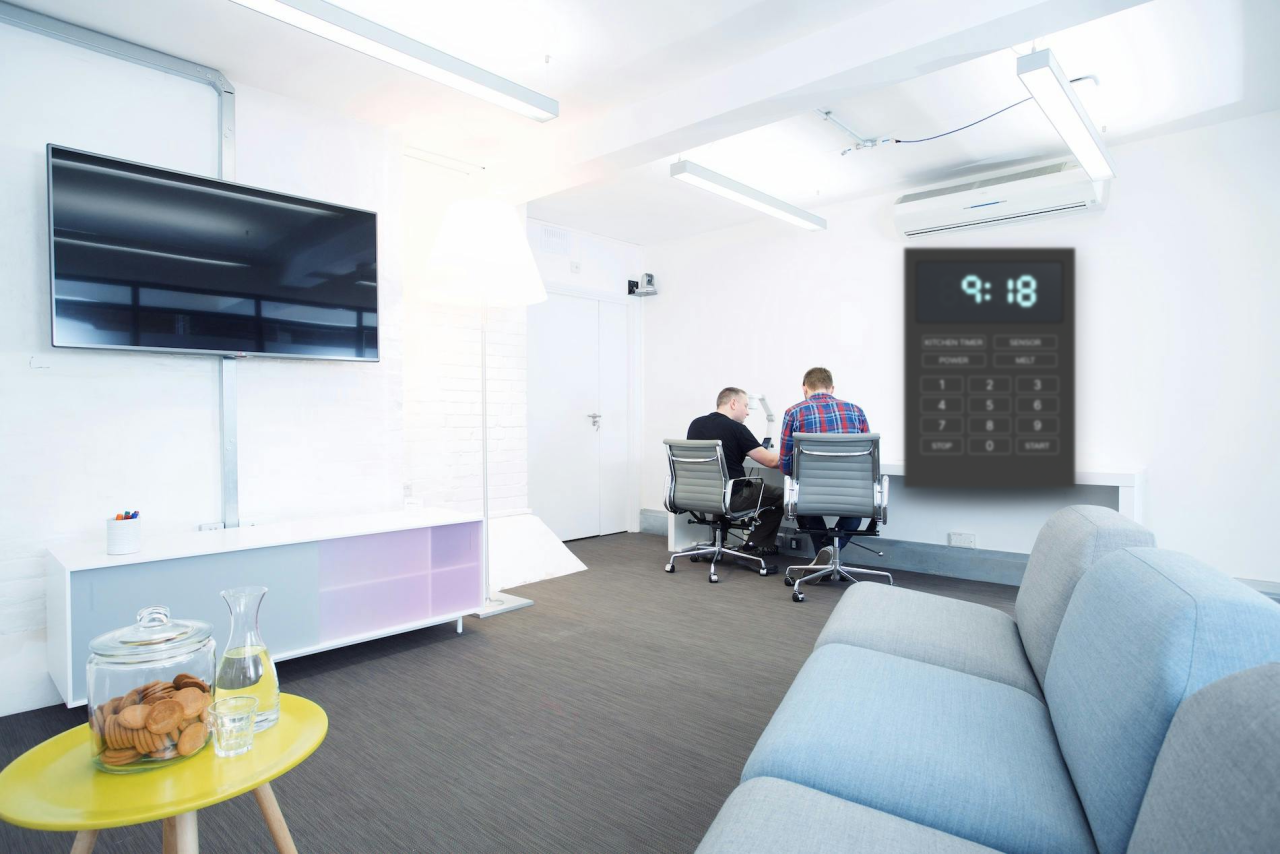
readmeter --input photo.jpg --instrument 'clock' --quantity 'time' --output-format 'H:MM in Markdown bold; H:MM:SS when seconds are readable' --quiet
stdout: **9:18**
